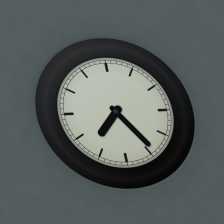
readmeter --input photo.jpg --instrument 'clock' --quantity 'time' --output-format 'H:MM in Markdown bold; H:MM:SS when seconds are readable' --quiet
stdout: **7:24**
